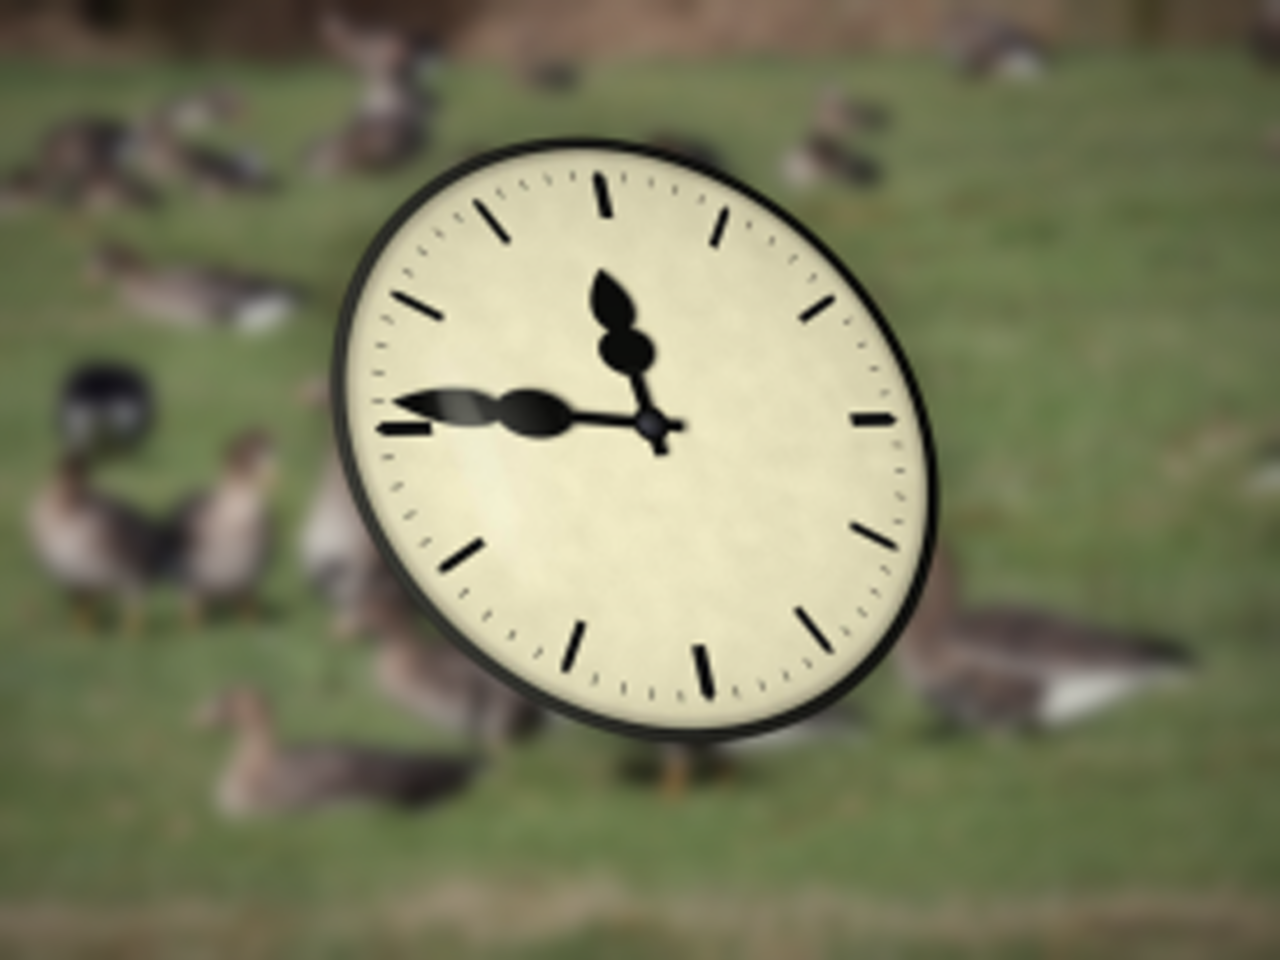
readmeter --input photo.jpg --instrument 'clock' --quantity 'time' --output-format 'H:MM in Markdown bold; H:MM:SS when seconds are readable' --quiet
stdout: **11:46**
